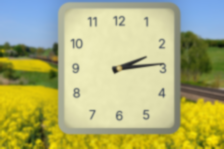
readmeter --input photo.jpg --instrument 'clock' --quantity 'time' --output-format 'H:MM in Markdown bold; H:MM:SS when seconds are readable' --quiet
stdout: **2:14**
